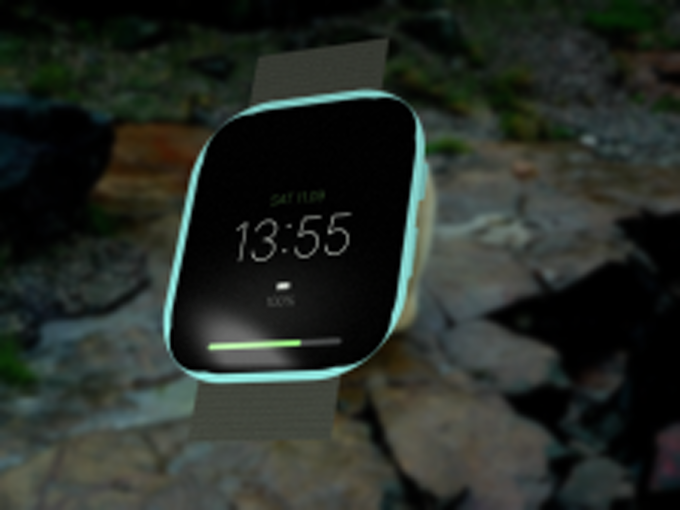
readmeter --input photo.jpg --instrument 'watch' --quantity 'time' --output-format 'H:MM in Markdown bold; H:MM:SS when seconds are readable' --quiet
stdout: **13:55**
